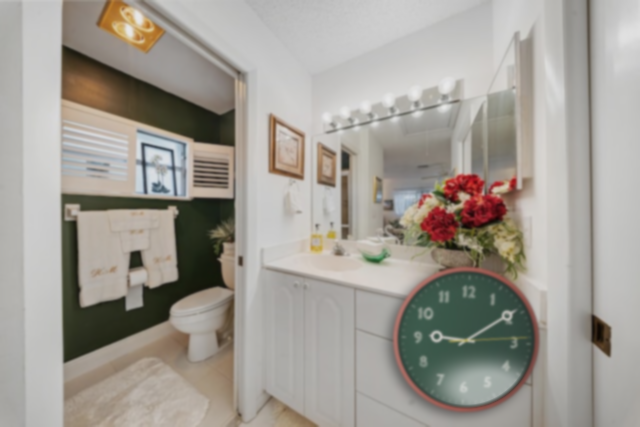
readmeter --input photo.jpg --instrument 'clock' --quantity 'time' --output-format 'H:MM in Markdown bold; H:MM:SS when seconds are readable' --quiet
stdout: **9:09:14**
